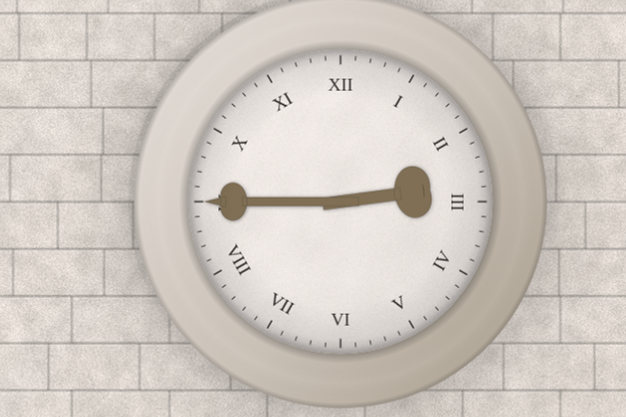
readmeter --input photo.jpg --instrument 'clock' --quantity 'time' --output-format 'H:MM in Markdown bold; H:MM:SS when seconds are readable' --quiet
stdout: **2:45**
